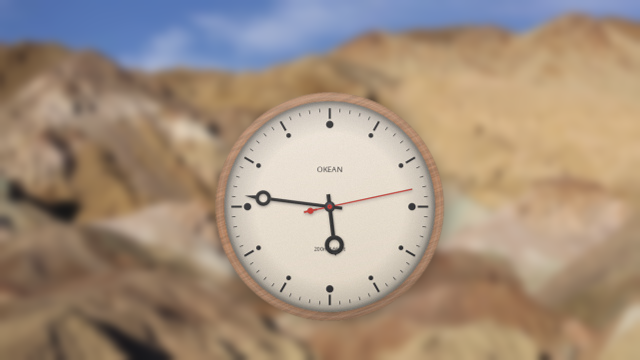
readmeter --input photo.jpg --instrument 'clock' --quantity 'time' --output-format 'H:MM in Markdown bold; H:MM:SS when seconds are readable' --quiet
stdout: **5:46:13**
